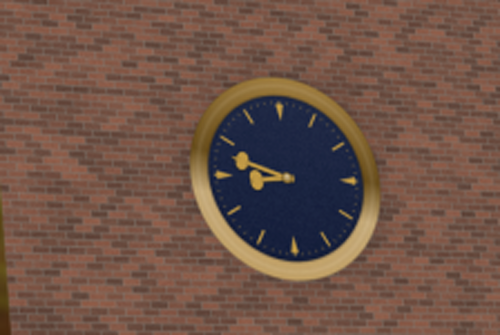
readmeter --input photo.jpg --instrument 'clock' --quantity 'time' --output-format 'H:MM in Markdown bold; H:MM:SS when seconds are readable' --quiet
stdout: **8:48**
